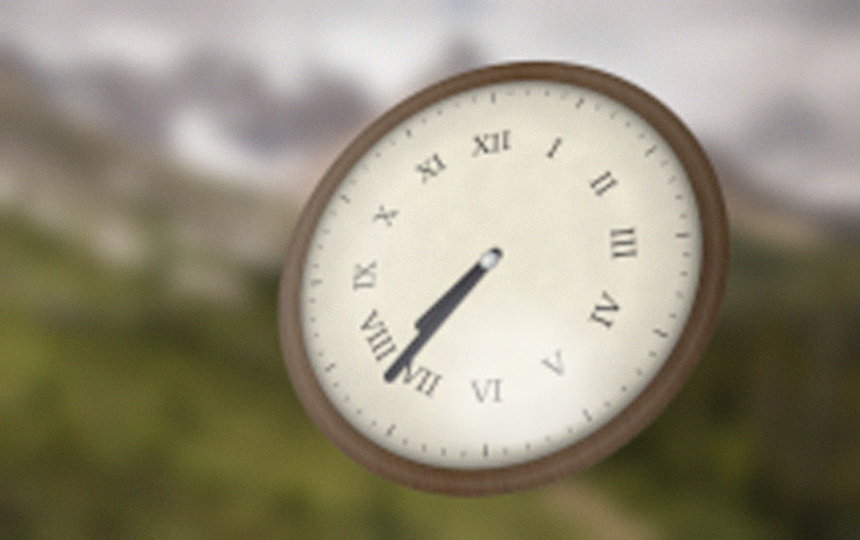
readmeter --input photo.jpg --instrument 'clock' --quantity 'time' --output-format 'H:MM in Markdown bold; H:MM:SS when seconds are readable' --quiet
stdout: **7:37**
